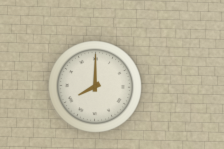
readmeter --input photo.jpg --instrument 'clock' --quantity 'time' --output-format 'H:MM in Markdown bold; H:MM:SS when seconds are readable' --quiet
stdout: **8:00**
